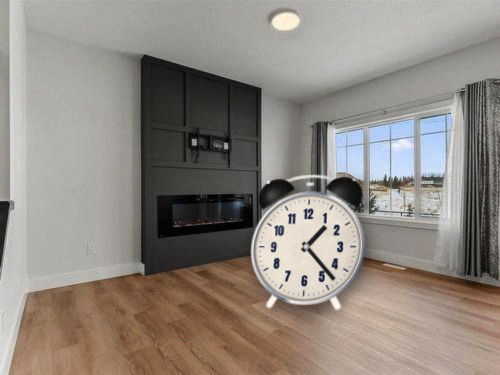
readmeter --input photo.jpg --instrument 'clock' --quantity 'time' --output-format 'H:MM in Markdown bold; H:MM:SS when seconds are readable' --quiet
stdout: **1:23**
